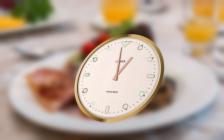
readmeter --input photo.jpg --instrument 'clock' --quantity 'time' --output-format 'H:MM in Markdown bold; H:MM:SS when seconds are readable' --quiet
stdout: **12:59**
